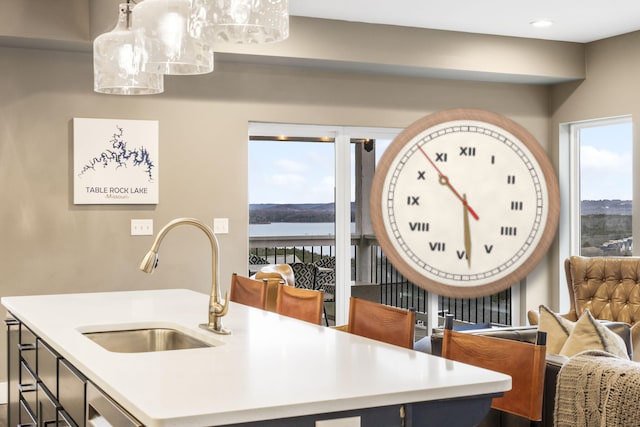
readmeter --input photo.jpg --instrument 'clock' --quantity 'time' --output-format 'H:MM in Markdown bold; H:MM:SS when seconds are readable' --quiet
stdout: **10:28:53**
